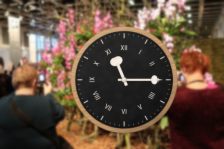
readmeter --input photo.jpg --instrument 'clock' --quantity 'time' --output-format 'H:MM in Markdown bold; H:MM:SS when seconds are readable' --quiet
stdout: **11:15**
